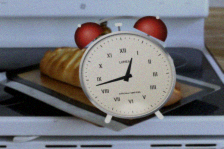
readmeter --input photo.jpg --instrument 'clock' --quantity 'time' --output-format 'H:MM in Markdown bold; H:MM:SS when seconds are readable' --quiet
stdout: **12:43**
